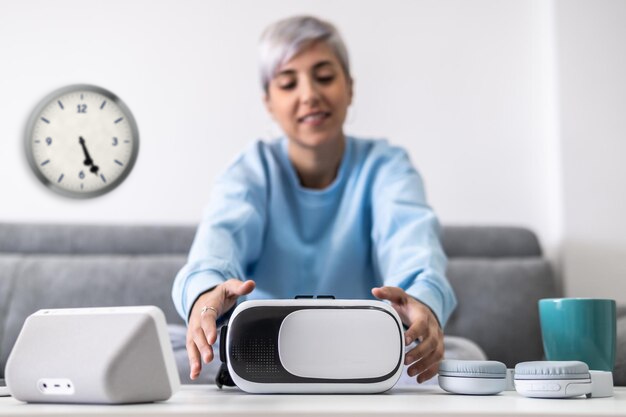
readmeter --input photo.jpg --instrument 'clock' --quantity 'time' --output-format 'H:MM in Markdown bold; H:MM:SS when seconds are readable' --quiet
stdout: **5:26**
